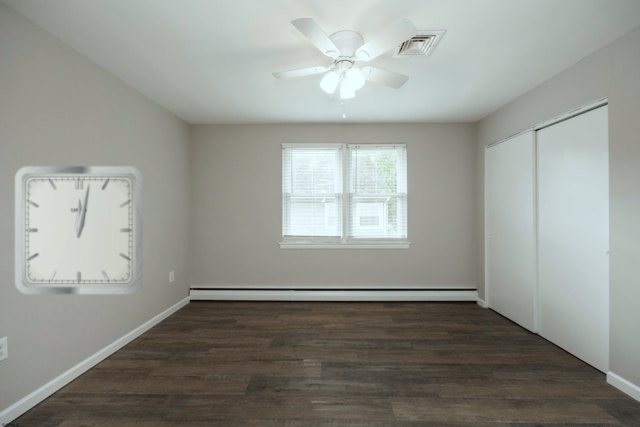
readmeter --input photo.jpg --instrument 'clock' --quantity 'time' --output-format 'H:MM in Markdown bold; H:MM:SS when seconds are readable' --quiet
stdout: **12:02**
